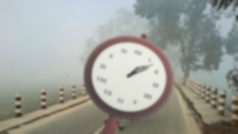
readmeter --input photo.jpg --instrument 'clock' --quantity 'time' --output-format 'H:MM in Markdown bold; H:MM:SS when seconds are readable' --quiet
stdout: **1:07**
